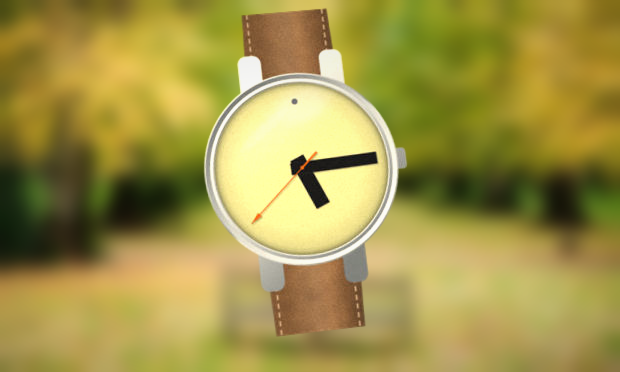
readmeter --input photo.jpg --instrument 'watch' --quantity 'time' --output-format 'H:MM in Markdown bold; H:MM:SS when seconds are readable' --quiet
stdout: **5:14:38**
